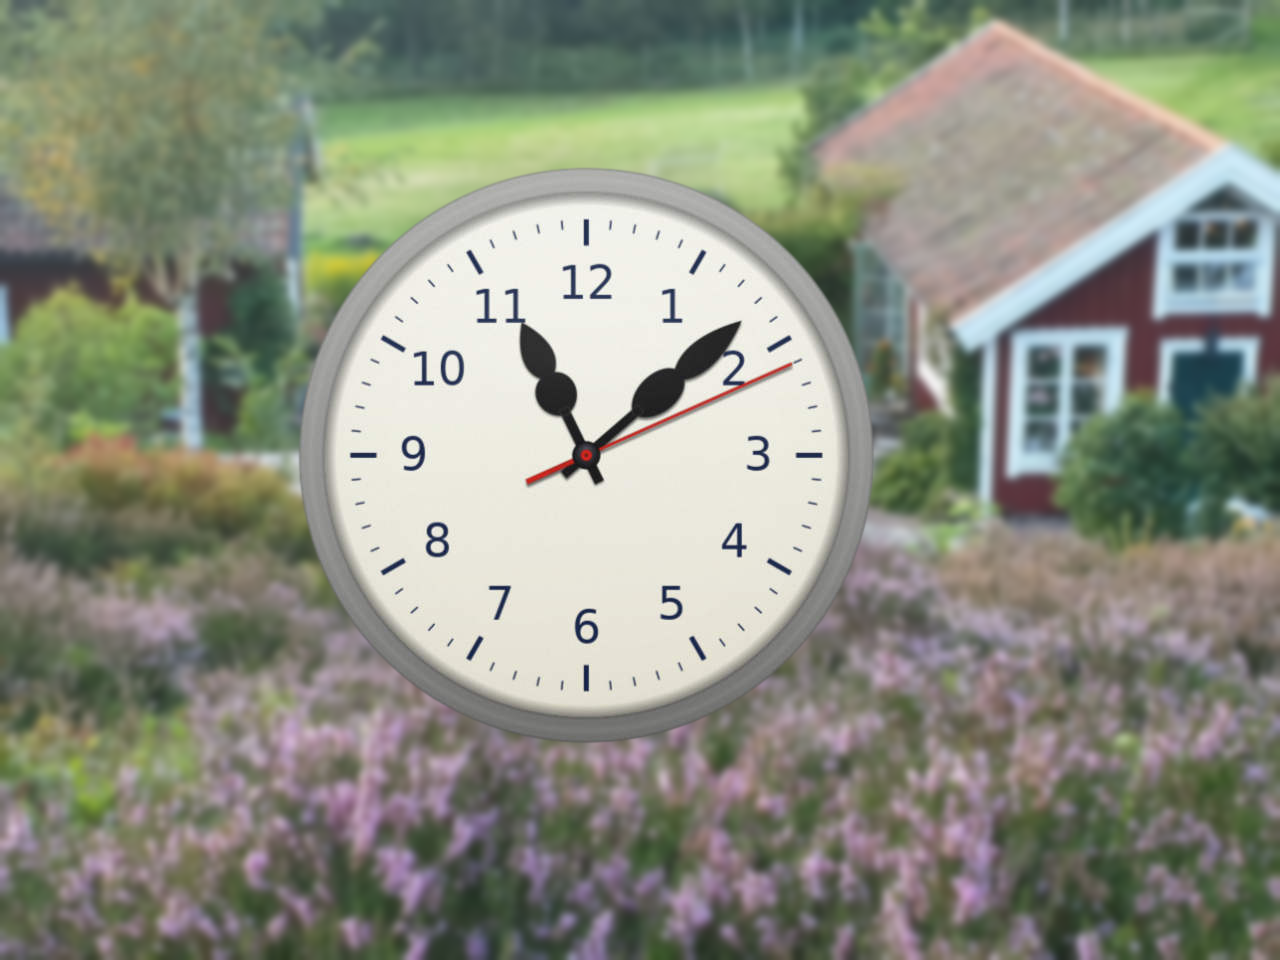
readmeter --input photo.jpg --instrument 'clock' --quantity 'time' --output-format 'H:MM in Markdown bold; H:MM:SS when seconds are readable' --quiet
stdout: **11:08:11**
